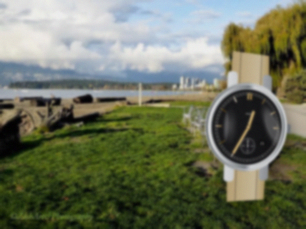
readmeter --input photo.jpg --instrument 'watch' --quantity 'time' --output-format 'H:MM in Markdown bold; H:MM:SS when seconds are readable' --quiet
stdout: **12:35**
